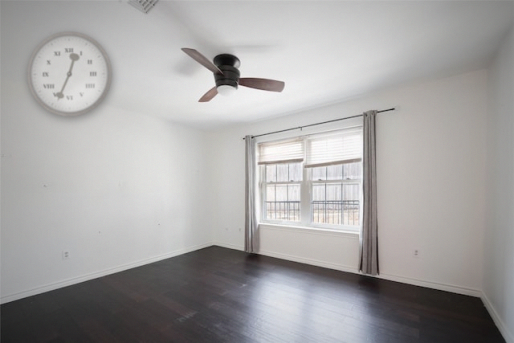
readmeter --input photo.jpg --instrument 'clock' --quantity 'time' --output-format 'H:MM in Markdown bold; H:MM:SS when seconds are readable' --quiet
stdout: **12:34**
